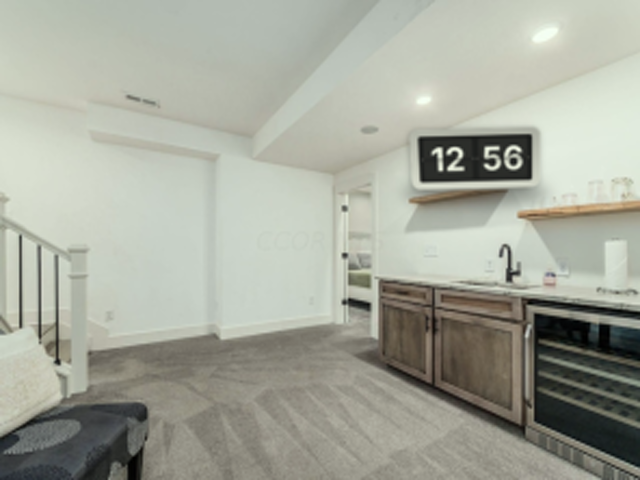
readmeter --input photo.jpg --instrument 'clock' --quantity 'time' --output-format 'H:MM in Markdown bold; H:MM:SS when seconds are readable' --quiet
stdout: **12:56**
